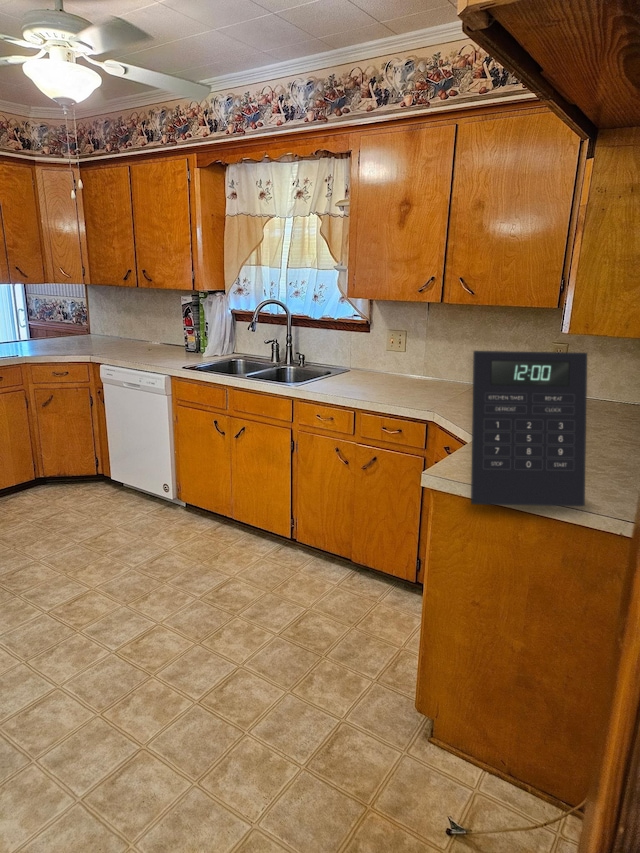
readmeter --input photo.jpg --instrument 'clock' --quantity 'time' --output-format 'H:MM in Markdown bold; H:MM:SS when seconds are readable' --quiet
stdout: **12:00**
